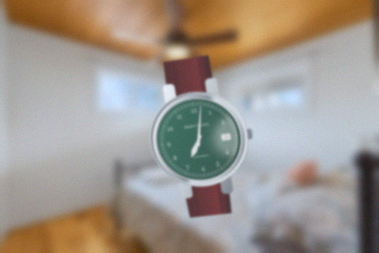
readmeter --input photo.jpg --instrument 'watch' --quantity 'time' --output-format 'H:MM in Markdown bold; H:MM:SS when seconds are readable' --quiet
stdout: **7:02**
